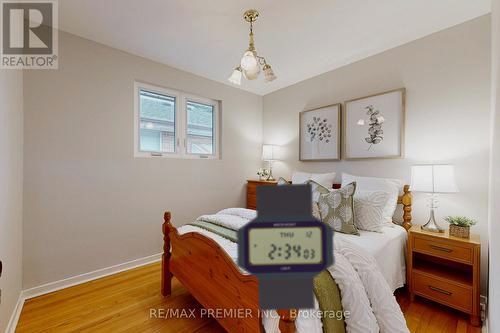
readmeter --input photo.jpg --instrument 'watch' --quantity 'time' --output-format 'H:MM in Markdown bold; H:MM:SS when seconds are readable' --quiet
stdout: **2:34:03**
